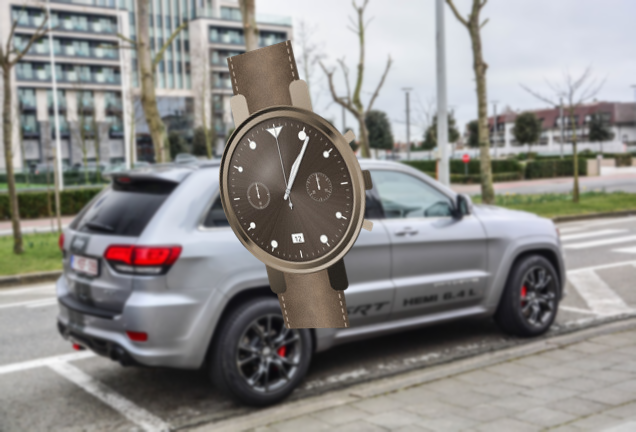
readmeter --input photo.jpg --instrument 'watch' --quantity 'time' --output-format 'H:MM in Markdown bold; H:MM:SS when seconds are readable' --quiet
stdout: **1:06**
